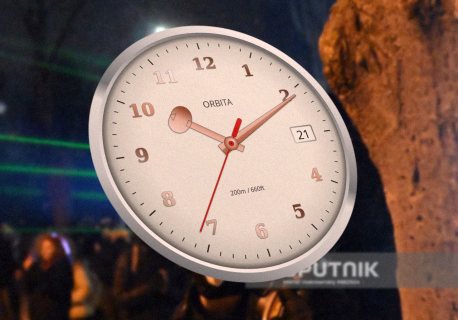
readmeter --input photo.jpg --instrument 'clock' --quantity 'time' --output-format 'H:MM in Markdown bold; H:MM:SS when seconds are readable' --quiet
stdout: **10:10:36**
